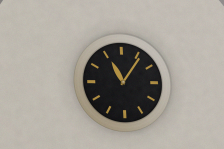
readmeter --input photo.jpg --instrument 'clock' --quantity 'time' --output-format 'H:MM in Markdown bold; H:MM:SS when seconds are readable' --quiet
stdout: **11:06**
